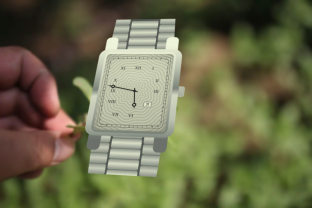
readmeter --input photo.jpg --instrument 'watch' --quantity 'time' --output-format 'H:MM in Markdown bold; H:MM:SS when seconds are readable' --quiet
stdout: **5:47**
